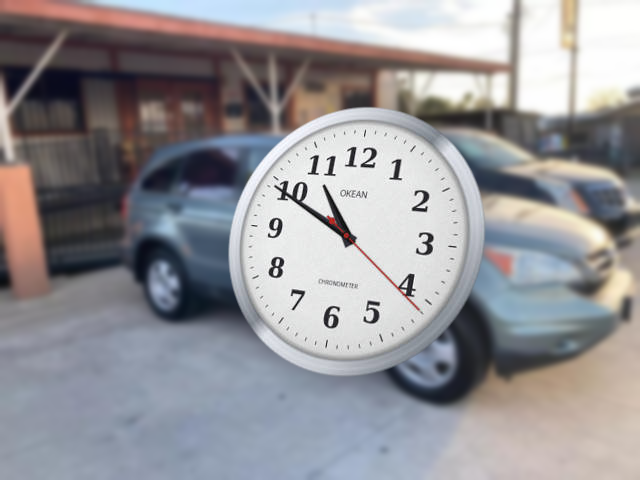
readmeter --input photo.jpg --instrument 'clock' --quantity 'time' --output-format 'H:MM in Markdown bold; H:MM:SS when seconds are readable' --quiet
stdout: **10:49:21**
